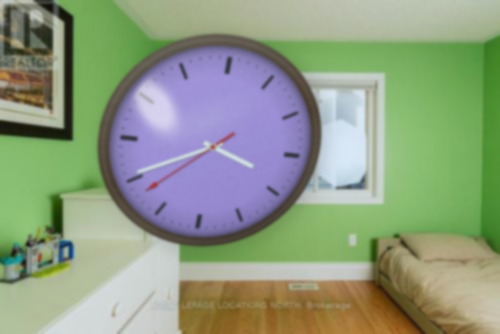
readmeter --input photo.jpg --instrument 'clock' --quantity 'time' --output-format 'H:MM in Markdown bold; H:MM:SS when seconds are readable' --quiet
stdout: **3:40:38**
